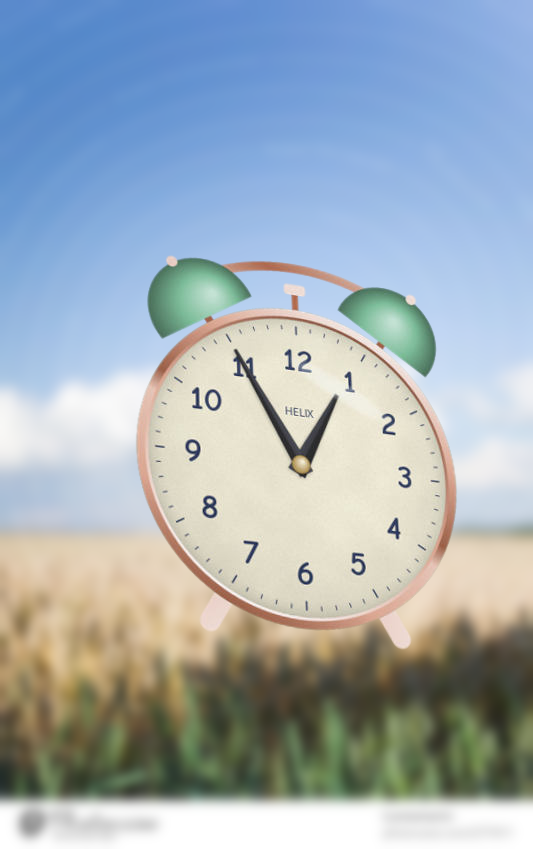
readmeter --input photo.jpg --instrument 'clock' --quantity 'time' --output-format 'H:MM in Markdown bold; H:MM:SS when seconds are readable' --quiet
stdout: **12:55**
